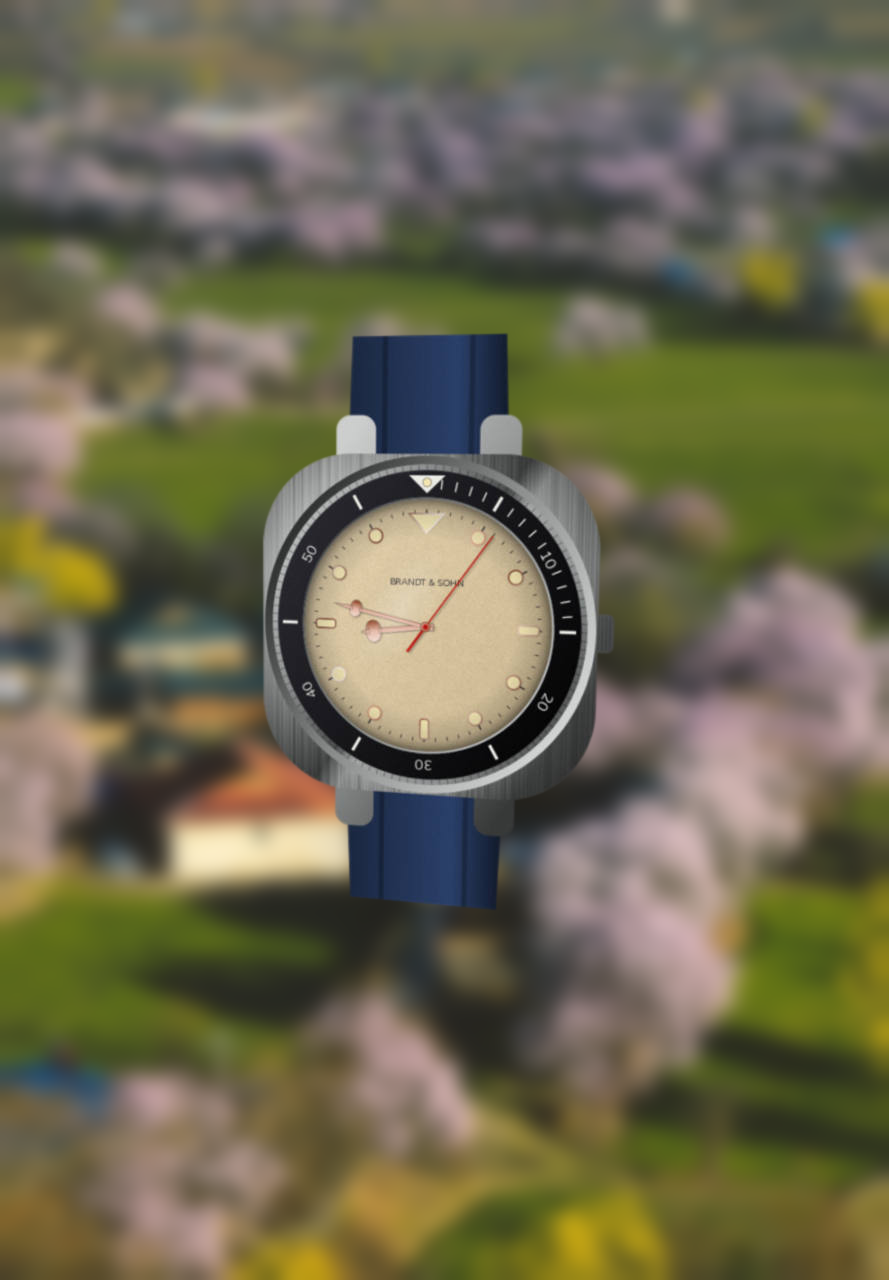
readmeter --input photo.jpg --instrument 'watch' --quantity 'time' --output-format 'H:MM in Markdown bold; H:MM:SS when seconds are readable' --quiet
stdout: **8:47:06**
